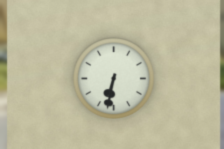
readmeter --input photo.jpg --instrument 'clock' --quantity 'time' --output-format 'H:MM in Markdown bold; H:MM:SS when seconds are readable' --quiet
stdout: **6:32**
